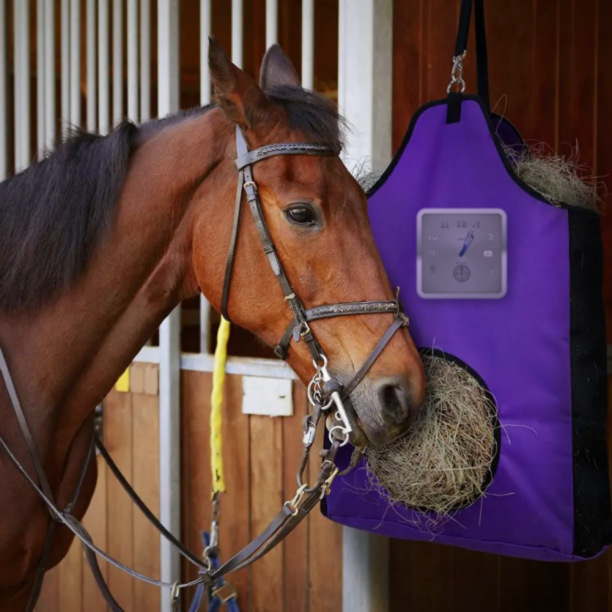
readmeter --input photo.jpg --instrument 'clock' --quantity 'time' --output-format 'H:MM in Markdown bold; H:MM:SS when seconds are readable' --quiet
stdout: **1:04**
